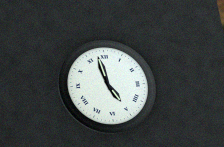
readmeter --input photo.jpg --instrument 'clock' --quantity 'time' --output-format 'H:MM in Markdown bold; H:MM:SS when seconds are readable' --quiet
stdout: **4:58**
